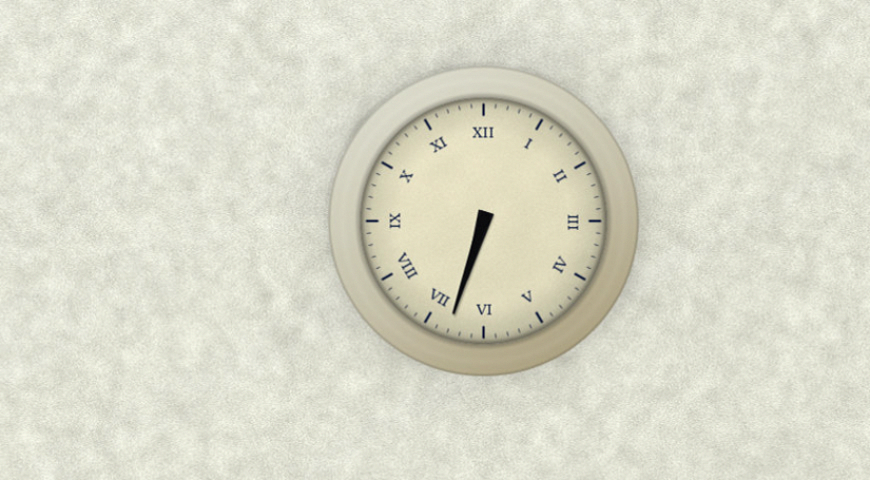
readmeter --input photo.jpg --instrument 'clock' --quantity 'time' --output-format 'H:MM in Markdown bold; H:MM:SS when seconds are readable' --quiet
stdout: **6:33**
